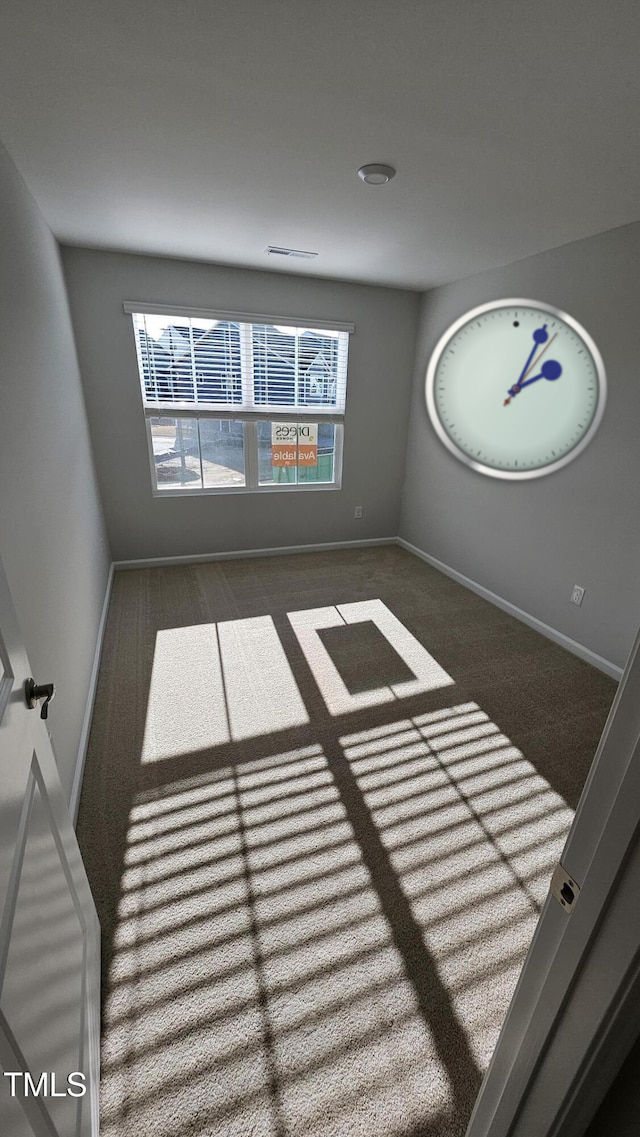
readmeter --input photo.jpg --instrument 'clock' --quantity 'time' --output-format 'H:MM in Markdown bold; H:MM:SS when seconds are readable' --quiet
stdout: **2:04:06**
